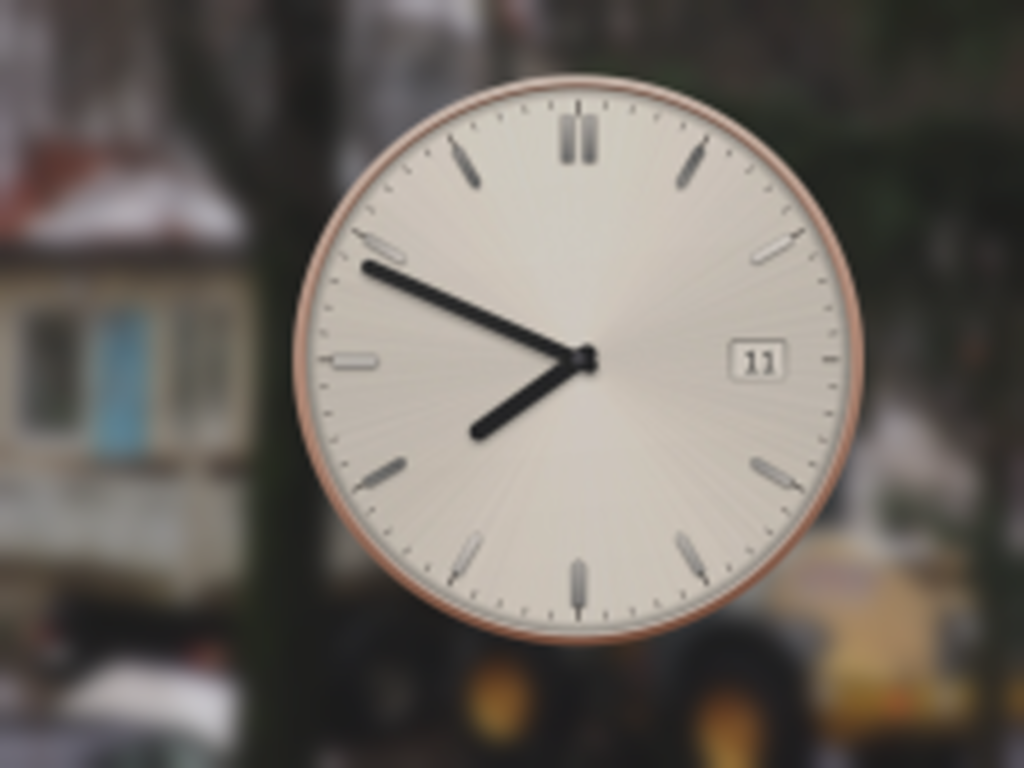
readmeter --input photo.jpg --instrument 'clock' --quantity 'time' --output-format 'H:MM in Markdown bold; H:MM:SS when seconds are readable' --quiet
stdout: **7:49**
